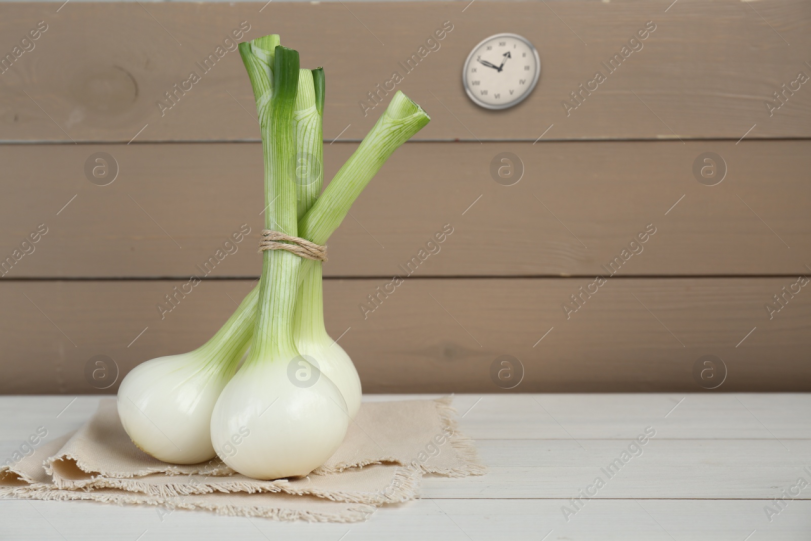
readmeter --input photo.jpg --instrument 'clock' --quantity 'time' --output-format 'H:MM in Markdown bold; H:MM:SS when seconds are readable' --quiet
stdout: **12:49**
